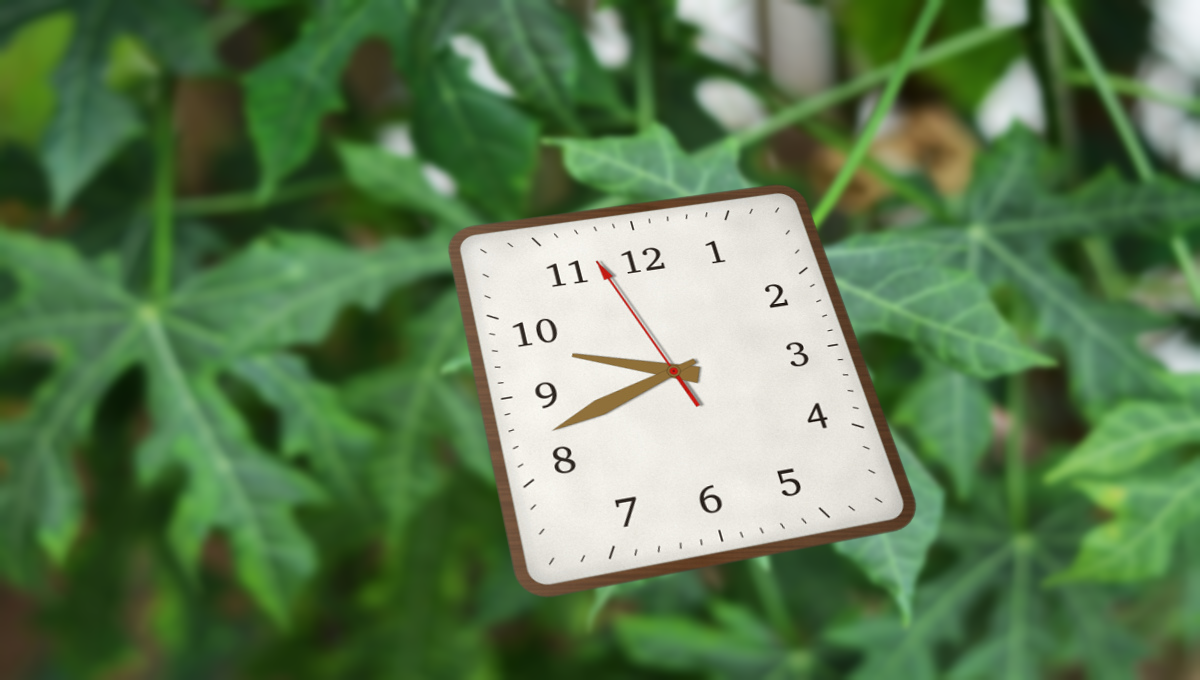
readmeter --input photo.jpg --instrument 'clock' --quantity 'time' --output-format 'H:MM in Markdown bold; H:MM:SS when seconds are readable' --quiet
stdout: **9:41:57**
